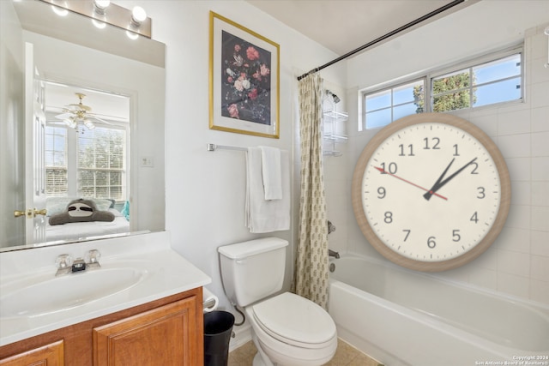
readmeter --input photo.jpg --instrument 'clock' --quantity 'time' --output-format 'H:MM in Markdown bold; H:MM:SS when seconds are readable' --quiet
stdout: **1:08:49**
